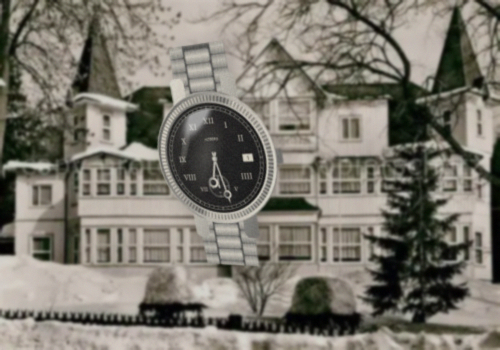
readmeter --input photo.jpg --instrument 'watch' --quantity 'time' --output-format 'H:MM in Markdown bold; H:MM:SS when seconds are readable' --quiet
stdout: **6:28**
